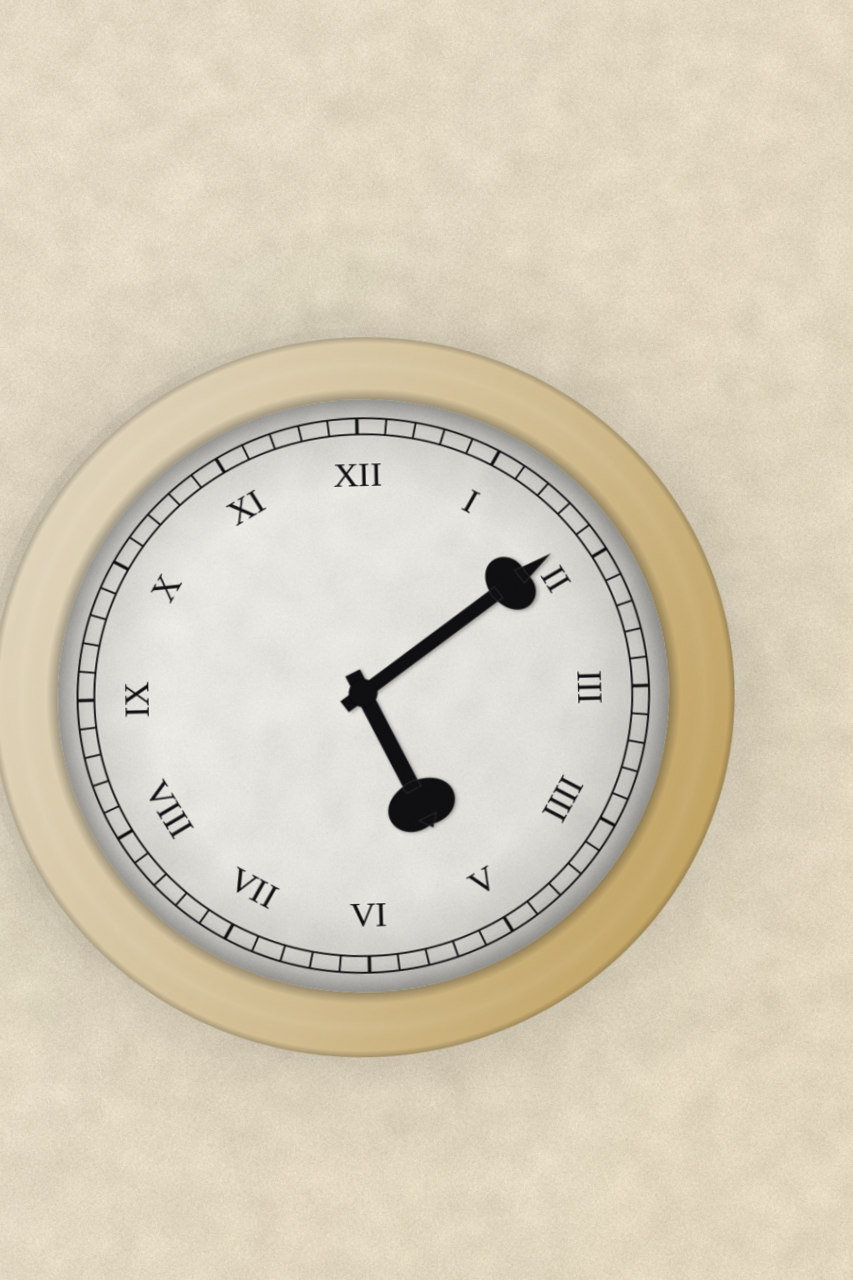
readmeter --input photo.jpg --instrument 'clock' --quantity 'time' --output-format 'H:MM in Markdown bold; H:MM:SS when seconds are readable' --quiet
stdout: **5:09**
